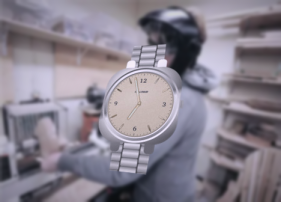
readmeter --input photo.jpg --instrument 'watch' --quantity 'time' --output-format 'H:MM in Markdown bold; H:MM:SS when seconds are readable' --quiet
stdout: **6:57**
